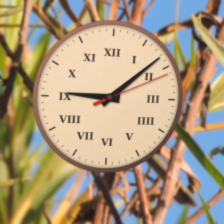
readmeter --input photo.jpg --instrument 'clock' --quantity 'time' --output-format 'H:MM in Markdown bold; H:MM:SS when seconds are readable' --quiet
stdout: **9:08:11**
